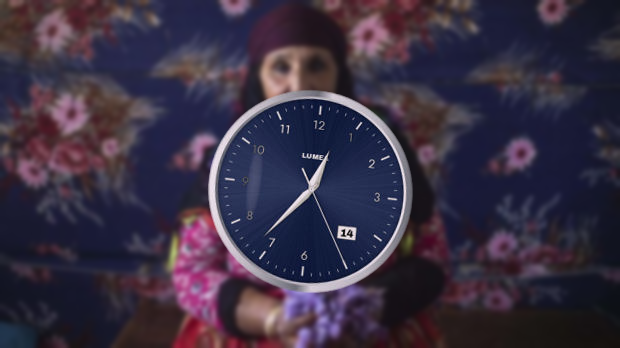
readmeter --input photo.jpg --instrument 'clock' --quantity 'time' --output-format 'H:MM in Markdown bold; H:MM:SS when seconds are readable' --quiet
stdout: **12:36:25**
